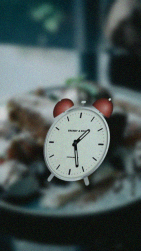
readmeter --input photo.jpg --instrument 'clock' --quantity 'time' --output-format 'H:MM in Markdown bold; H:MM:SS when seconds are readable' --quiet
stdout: **1:27**
